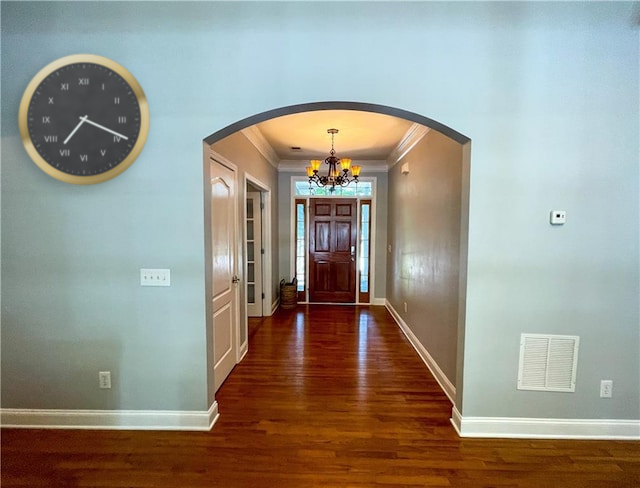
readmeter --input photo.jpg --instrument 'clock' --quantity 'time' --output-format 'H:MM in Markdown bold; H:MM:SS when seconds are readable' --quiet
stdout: **7:19**
